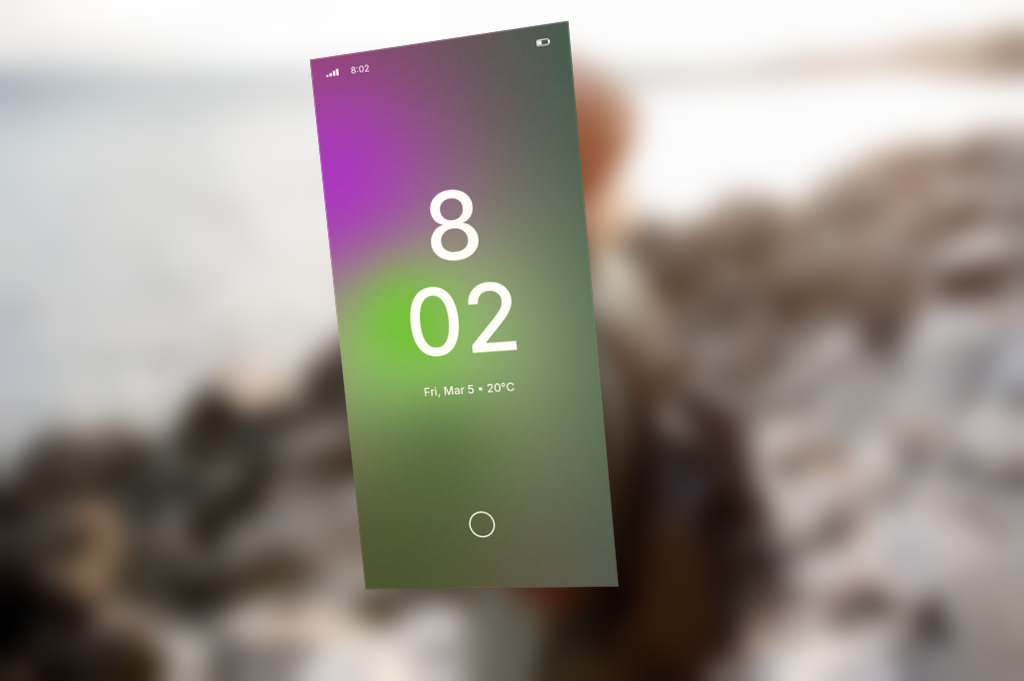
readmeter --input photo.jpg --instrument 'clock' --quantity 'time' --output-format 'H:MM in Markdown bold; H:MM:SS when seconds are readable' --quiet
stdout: **8:02**
